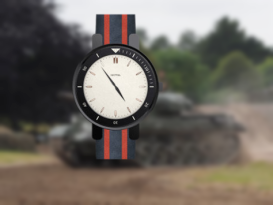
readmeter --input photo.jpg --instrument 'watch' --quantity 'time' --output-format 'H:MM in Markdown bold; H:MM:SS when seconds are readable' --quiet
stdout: **4:54**
